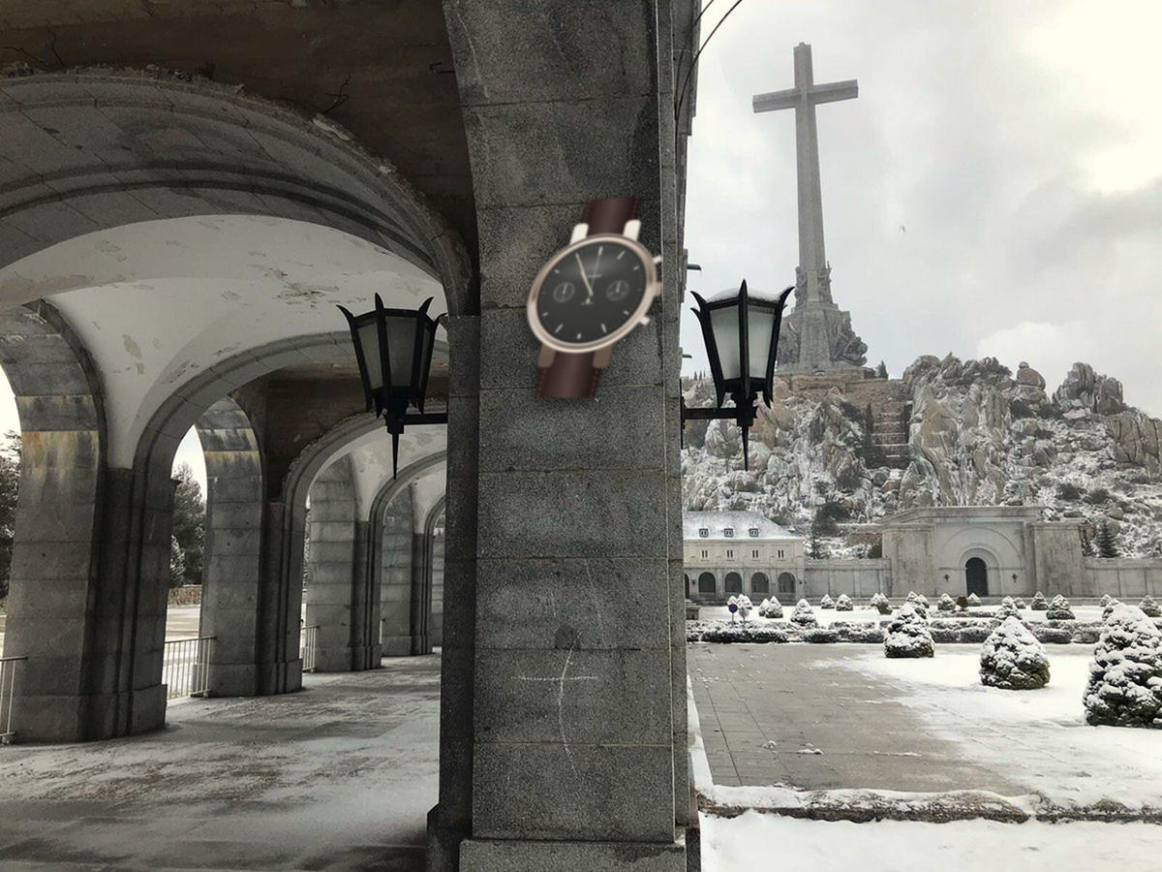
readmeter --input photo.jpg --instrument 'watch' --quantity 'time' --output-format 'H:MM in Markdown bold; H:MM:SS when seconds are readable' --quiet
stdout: **10:55**
